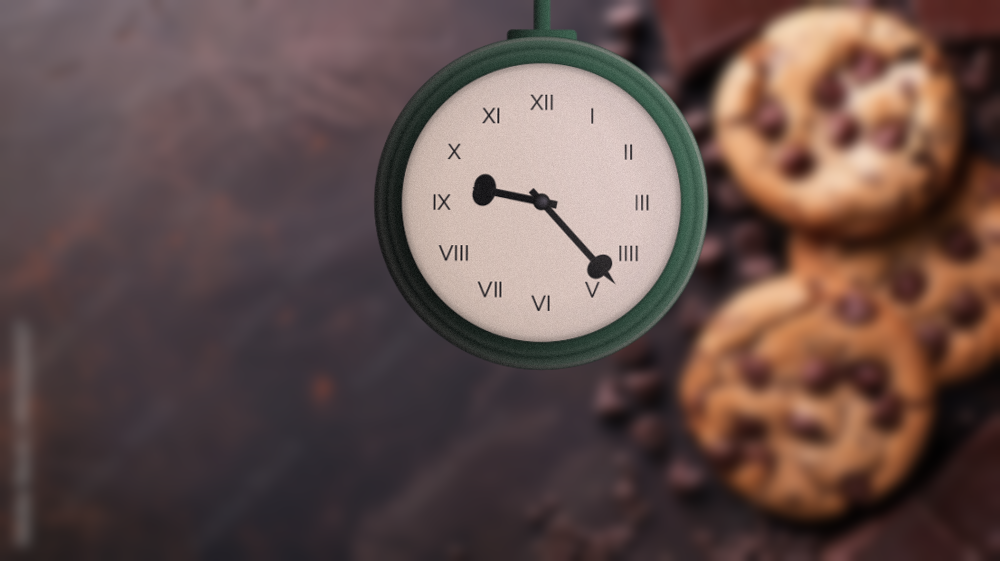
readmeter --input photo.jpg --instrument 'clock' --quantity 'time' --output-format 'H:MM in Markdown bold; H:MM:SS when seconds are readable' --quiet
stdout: **9:23**
